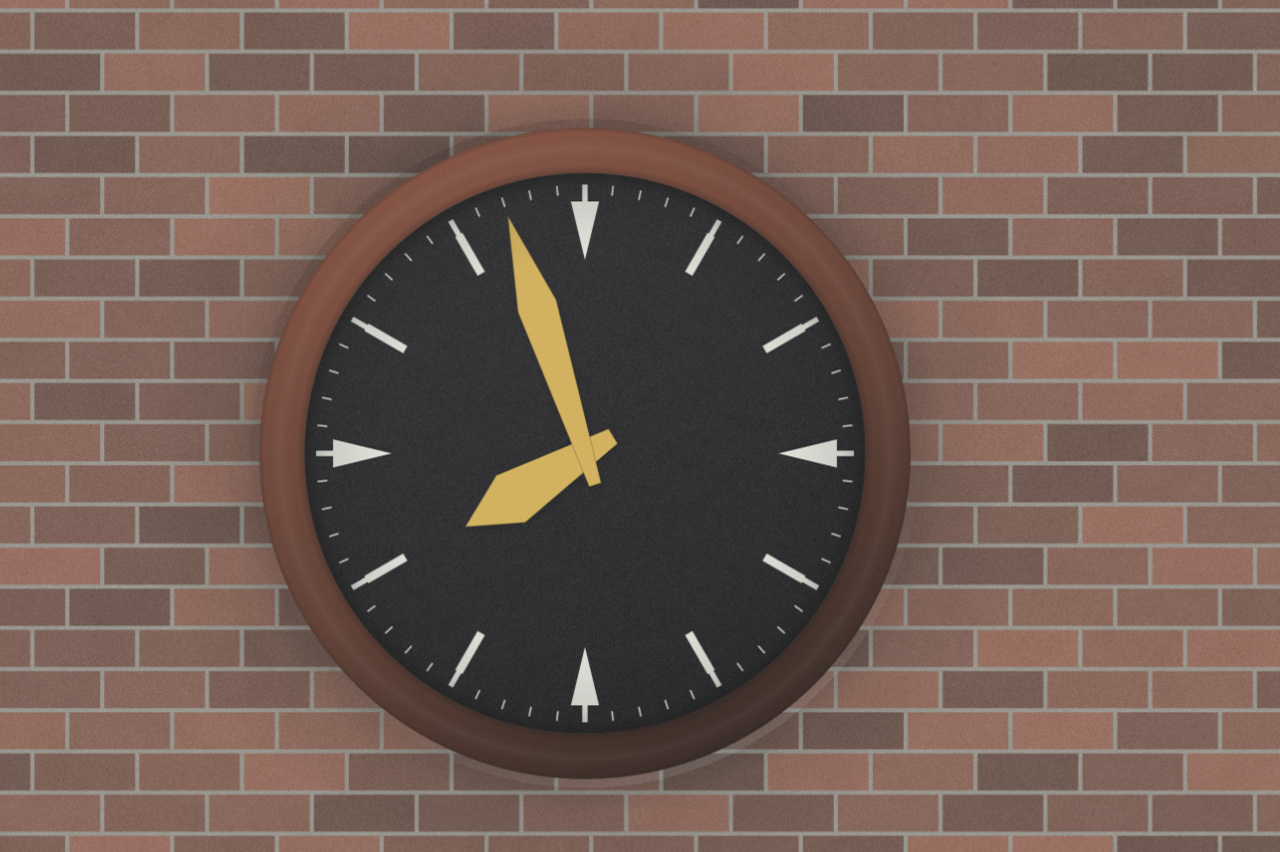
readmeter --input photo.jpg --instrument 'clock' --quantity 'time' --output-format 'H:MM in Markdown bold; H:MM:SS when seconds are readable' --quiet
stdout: **7:57**
